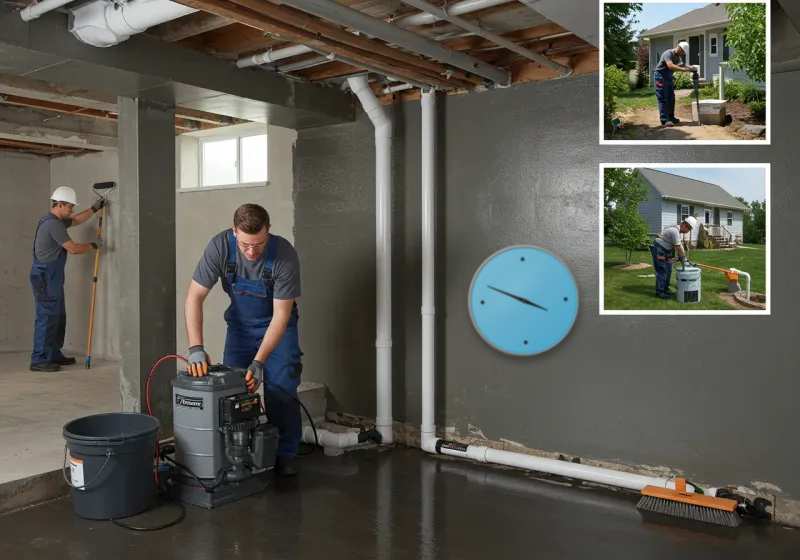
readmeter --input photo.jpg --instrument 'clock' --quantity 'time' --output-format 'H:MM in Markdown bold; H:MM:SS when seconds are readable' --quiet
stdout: **3:49**
